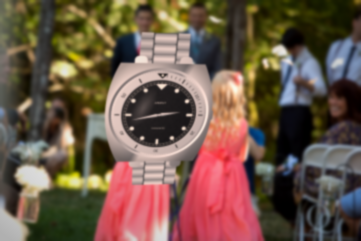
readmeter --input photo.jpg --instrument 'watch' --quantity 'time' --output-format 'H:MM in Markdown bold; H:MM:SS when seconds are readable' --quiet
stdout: **2:43**
